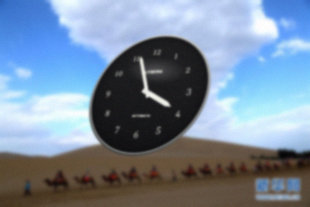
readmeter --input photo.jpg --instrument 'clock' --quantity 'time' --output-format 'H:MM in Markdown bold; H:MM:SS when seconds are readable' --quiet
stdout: **3:56**
